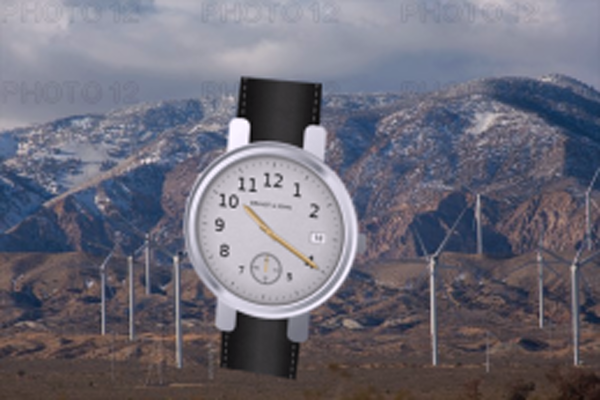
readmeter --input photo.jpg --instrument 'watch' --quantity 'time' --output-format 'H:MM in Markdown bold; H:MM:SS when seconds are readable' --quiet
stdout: **10:20**
